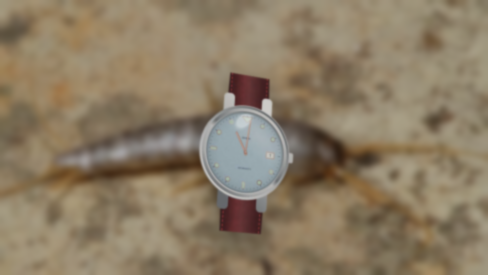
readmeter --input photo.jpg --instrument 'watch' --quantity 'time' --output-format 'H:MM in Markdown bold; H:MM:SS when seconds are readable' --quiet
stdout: **11:01**
